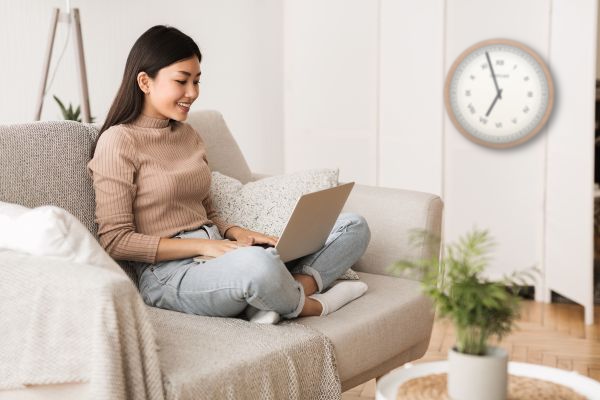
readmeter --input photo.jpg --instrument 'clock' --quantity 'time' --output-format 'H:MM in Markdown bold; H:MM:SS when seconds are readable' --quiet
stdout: **6:57**
